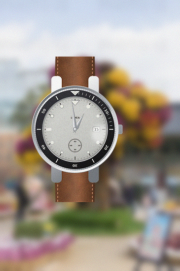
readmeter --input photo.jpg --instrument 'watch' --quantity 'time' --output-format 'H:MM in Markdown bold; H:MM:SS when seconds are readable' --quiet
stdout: **12:59**
